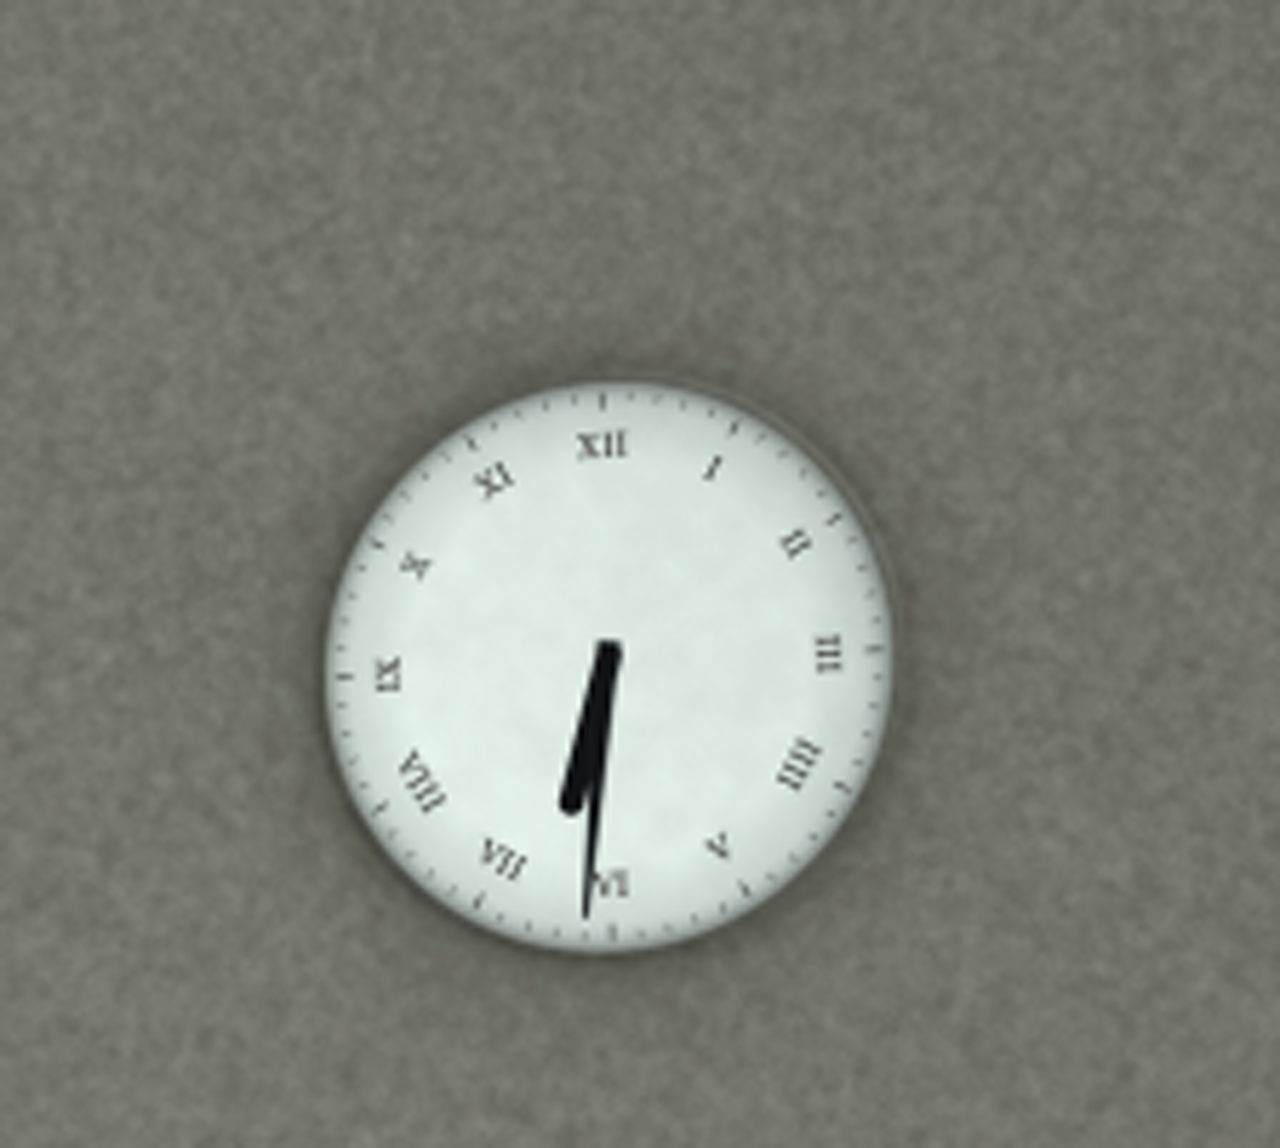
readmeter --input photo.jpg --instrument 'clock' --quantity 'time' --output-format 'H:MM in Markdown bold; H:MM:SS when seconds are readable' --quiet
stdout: **6:31**
